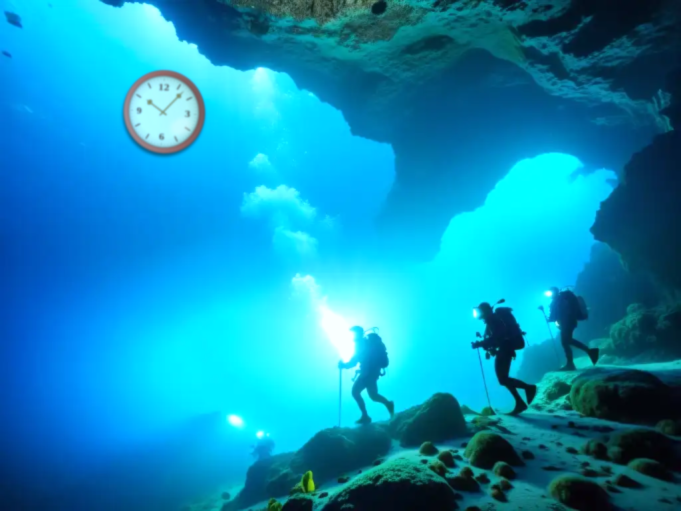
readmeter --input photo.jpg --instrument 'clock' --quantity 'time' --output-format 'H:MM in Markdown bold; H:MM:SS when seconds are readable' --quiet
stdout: **10:07**
